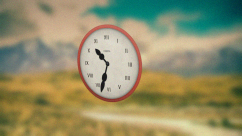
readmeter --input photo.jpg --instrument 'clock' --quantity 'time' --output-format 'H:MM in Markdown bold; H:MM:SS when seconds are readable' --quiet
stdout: **10:33**
